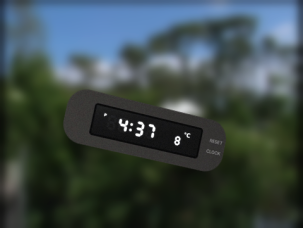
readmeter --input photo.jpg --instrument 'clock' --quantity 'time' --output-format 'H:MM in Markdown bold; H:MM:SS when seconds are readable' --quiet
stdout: **4:37**
